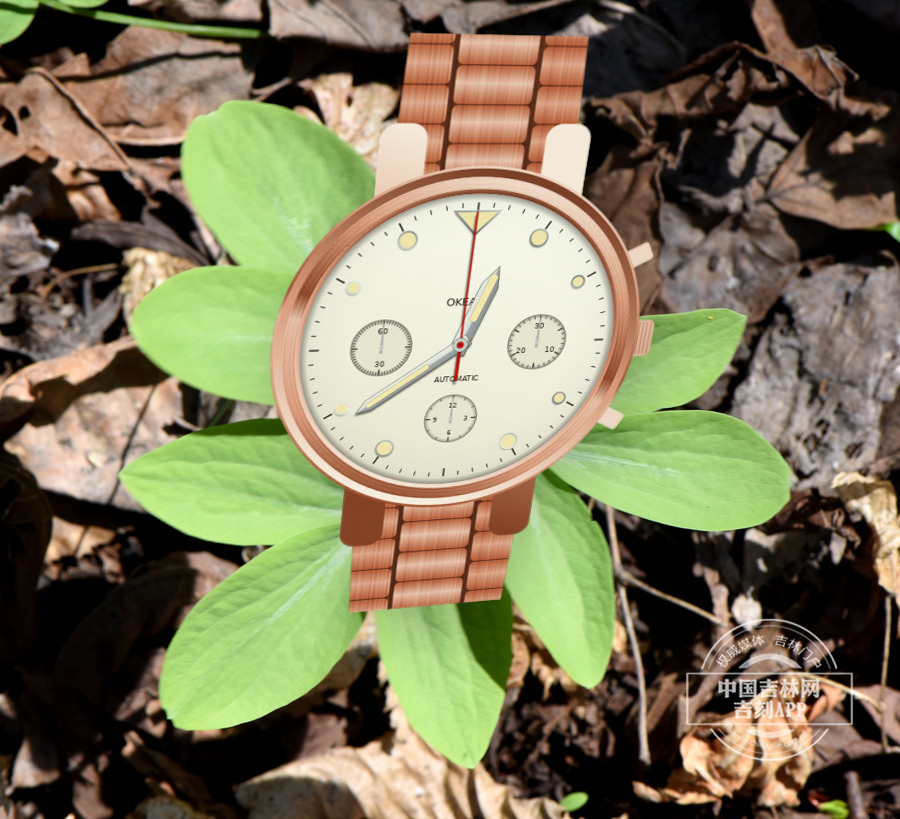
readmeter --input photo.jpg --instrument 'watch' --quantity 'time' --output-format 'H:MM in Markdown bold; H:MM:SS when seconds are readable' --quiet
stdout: **12:39**
